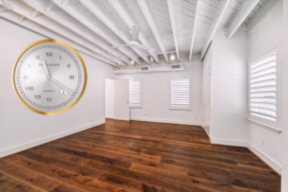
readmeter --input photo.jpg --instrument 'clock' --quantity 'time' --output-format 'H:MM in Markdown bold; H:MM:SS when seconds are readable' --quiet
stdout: **11:21**
